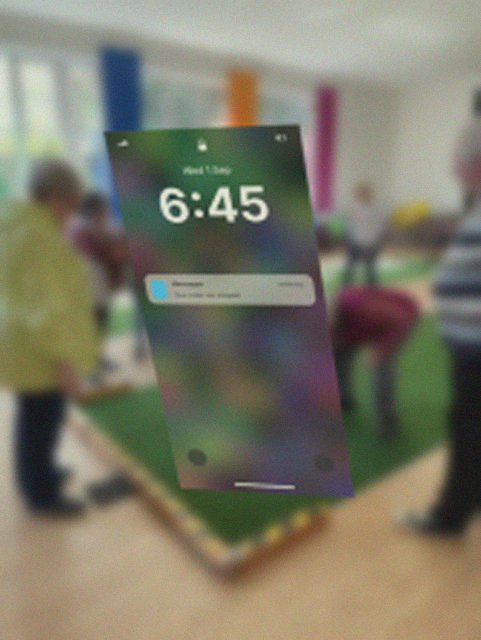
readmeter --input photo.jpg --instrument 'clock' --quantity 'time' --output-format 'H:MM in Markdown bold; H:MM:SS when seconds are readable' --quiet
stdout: **6:45**
